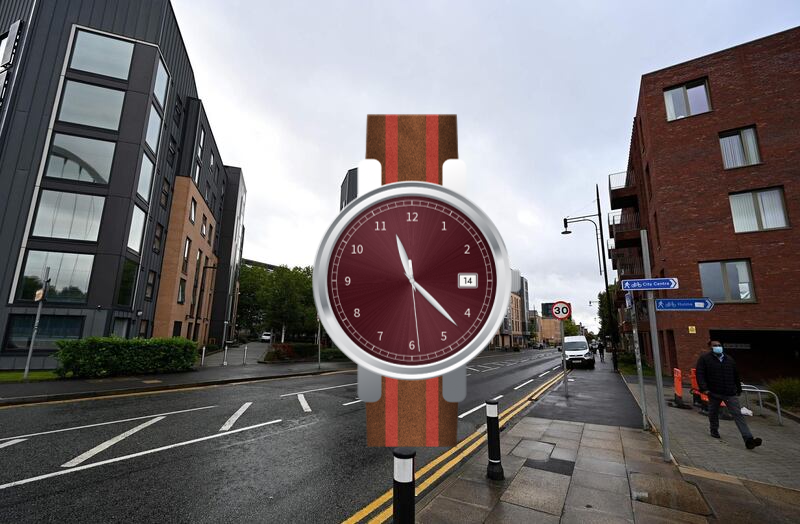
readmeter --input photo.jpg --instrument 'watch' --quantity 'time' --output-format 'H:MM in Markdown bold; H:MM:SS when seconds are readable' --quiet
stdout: **11:22:29**
